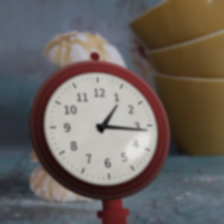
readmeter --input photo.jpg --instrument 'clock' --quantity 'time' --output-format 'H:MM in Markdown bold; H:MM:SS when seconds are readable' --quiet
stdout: **1:16**
